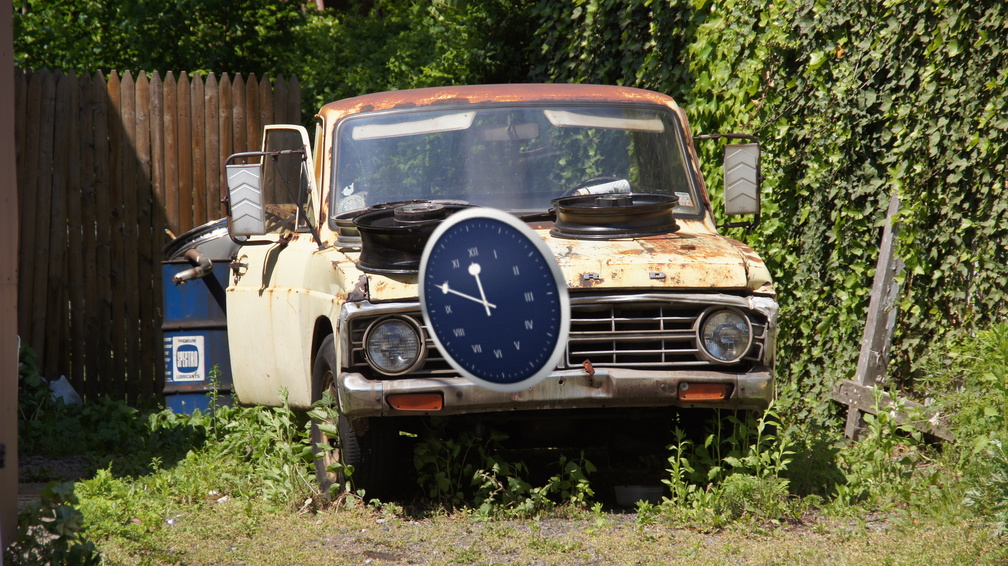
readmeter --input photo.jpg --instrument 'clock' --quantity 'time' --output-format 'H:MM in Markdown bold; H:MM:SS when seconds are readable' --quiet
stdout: **11:49**
